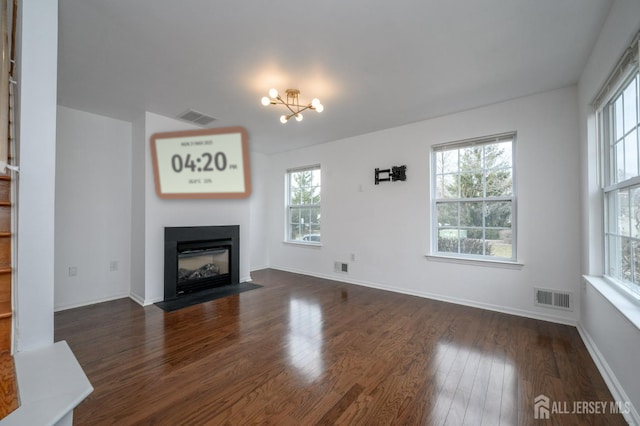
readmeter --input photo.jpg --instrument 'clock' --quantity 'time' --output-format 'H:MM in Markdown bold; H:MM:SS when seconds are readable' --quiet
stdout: **4:20**
